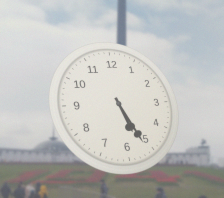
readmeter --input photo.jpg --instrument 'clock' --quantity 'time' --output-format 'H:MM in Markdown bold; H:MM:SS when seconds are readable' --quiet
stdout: **5:26**
